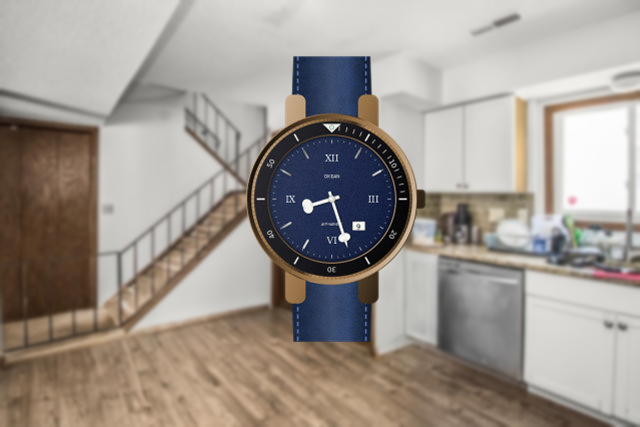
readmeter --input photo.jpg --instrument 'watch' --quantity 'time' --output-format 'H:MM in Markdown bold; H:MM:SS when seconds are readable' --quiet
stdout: **8:27**
